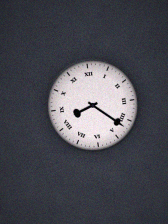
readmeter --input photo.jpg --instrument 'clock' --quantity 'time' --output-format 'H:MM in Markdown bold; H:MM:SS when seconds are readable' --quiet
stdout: **8:22**
